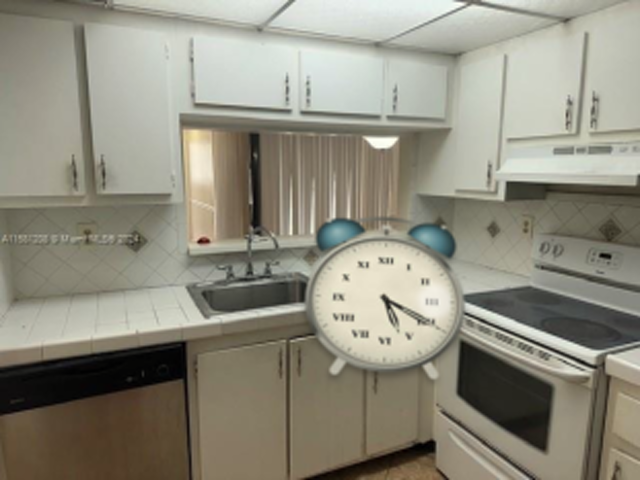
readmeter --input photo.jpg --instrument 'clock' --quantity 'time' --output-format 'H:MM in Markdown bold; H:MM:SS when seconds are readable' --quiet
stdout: **5:20**
